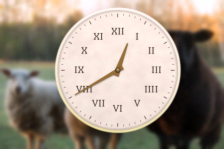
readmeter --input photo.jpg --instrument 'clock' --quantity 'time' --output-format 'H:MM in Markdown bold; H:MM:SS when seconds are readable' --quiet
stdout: **12:40**
